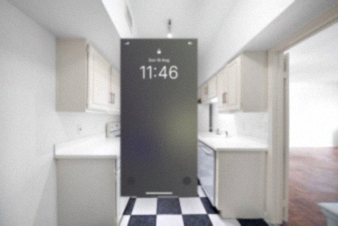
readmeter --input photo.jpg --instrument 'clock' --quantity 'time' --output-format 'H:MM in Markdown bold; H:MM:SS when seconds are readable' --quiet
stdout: **11:46**
